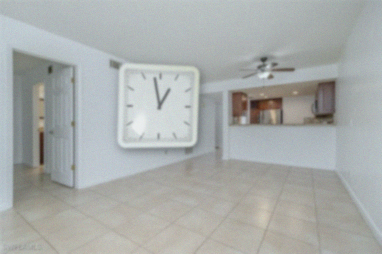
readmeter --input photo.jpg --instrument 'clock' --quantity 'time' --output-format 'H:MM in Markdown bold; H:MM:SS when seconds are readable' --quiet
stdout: **12:58**
